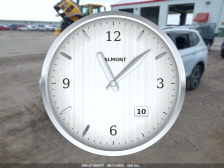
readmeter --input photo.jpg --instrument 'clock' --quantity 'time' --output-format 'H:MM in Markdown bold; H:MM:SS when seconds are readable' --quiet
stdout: **11:08**
